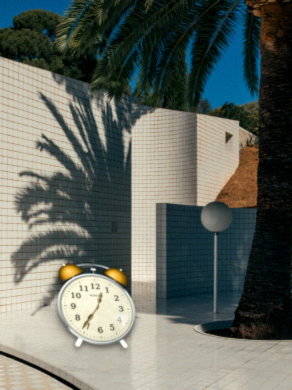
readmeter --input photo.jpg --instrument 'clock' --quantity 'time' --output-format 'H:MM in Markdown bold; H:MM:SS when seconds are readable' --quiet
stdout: **12:36**
